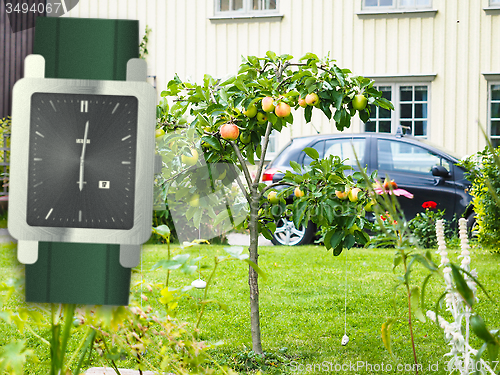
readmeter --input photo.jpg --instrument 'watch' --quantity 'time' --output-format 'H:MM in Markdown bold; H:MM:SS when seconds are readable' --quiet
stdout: **6:01**
